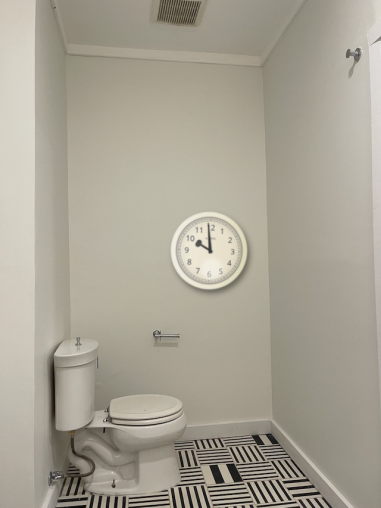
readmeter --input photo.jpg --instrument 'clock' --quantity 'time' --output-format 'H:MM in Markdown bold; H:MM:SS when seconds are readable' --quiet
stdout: **9:59**
